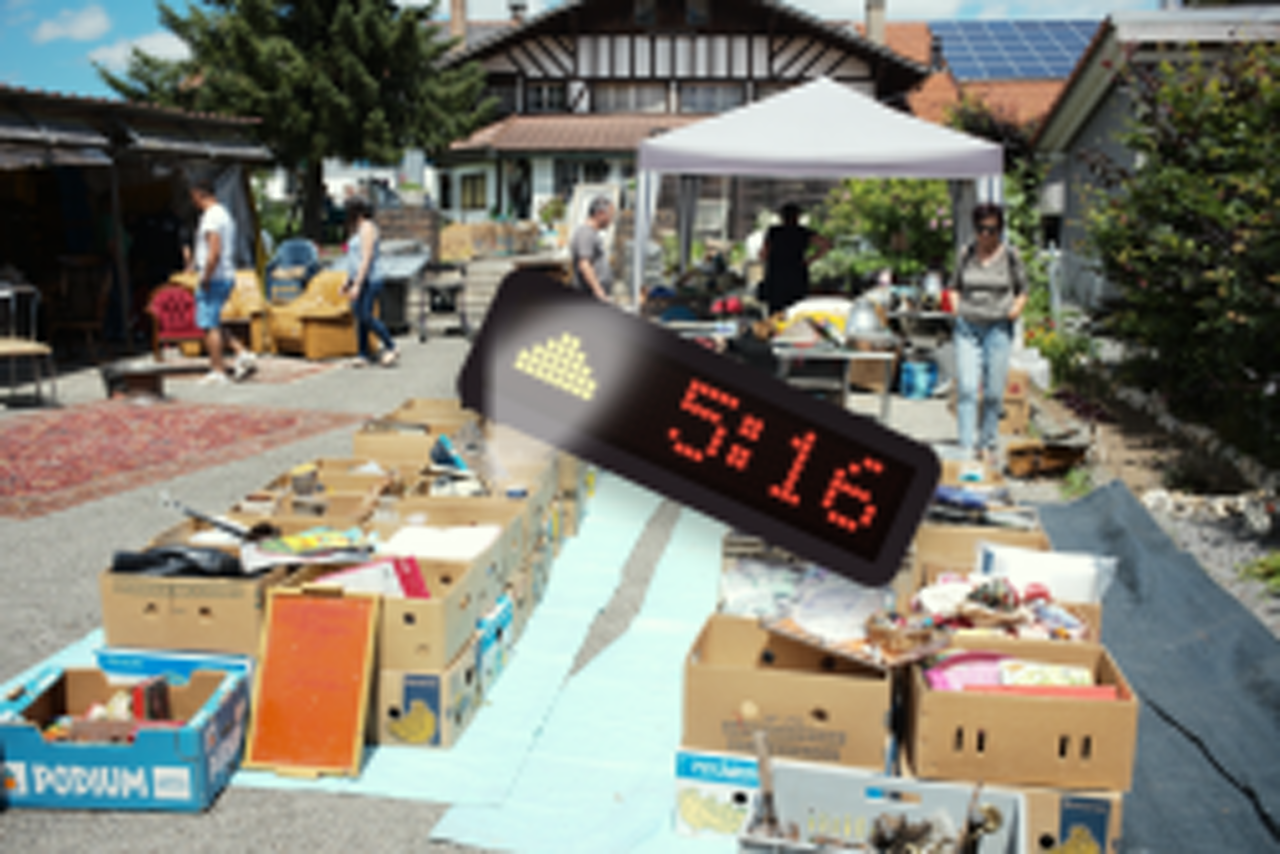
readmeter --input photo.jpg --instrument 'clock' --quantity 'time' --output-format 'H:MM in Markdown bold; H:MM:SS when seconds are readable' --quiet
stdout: **5:16**
